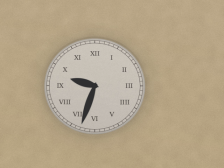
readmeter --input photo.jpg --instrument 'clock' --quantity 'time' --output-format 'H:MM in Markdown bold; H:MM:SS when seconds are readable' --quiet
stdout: **9:33**
